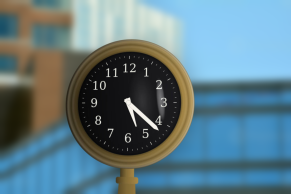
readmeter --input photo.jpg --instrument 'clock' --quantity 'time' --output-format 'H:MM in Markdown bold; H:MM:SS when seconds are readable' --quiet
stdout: **5:22**
